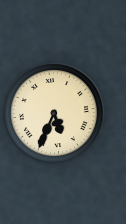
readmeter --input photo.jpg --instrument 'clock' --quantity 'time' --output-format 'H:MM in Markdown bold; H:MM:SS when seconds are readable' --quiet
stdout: **5:35**
